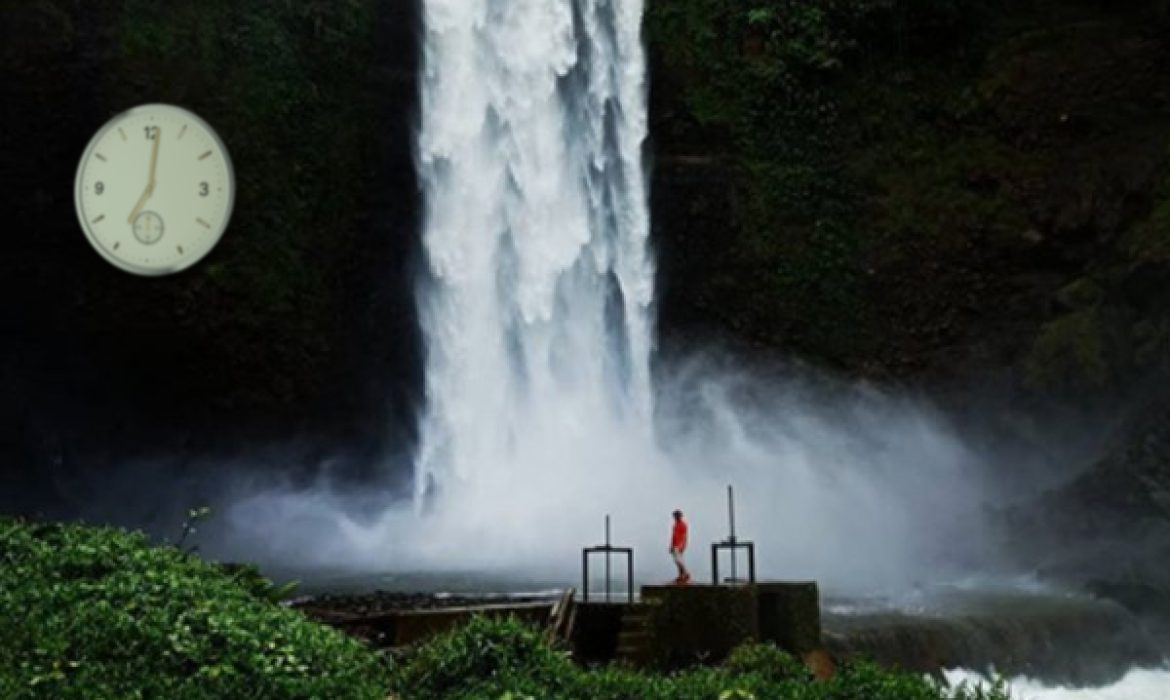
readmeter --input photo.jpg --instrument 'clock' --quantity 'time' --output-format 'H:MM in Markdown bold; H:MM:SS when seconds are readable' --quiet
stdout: **7:01**
